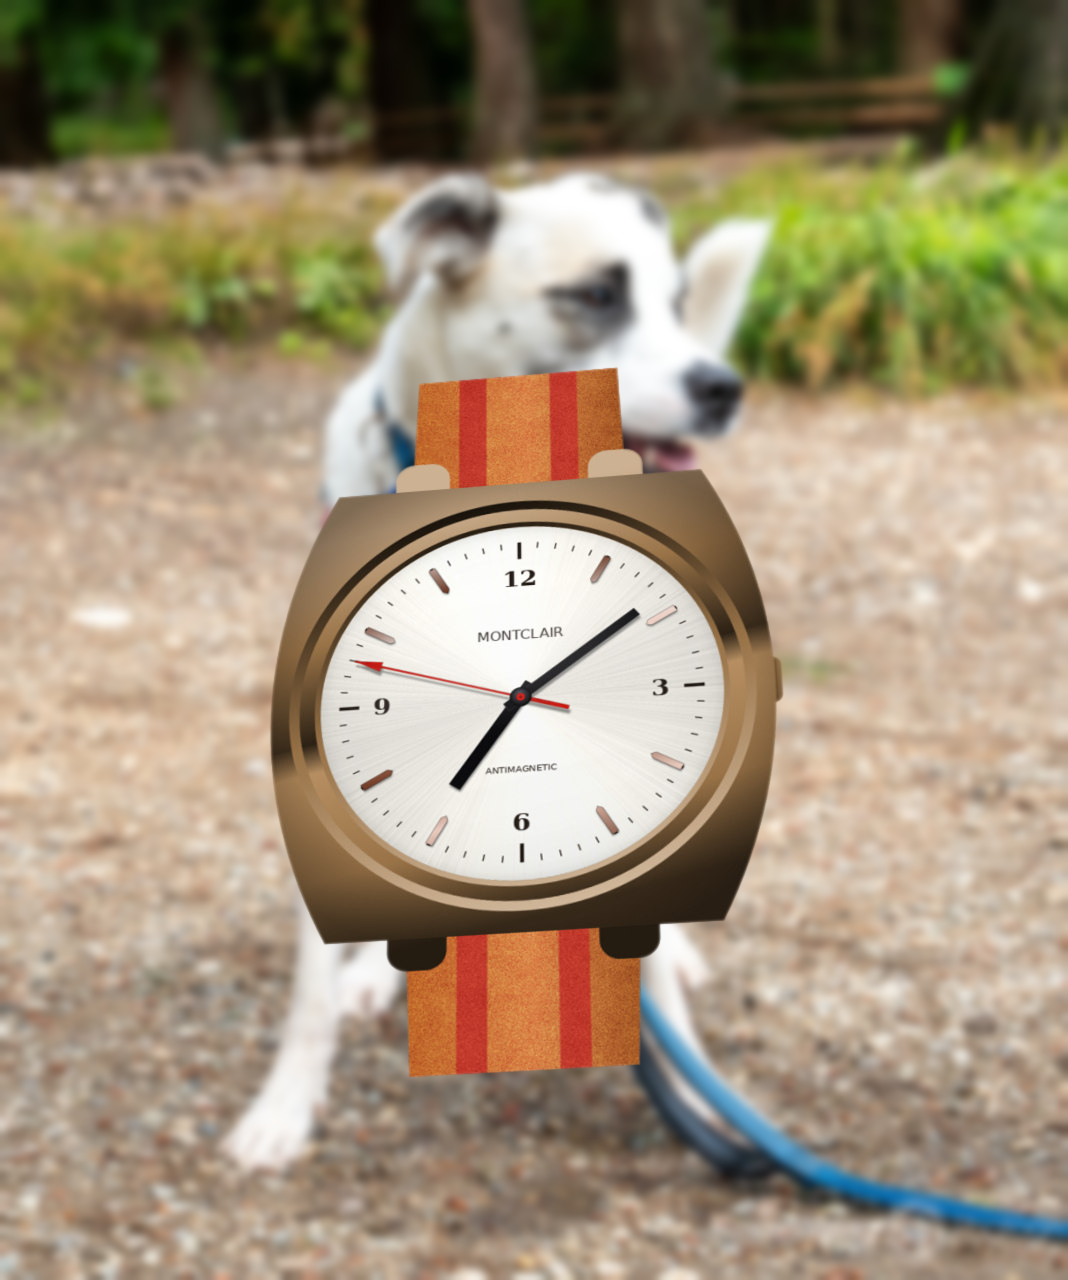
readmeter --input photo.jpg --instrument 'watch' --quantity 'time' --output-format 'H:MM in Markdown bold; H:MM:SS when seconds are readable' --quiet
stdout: **7:08:48**
